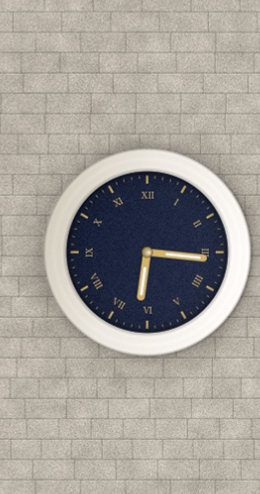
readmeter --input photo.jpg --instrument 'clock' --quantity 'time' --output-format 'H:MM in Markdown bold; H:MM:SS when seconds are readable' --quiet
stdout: **6:16**
